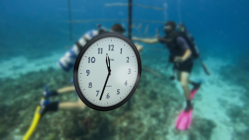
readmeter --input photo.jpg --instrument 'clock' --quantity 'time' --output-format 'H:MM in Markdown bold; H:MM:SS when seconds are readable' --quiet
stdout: **11:33**
